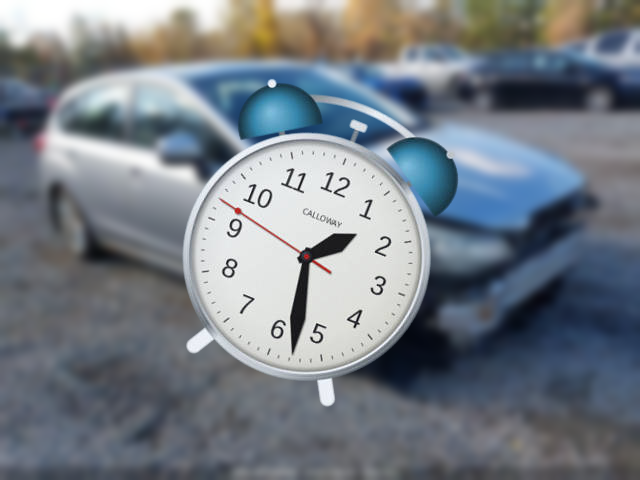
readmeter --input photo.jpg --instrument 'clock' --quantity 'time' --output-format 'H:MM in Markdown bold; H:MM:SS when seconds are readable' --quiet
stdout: **1:27:47**
